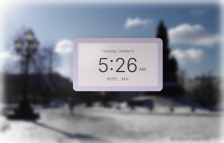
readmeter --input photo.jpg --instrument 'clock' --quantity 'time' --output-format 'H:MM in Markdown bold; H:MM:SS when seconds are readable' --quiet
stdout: **5:26**
